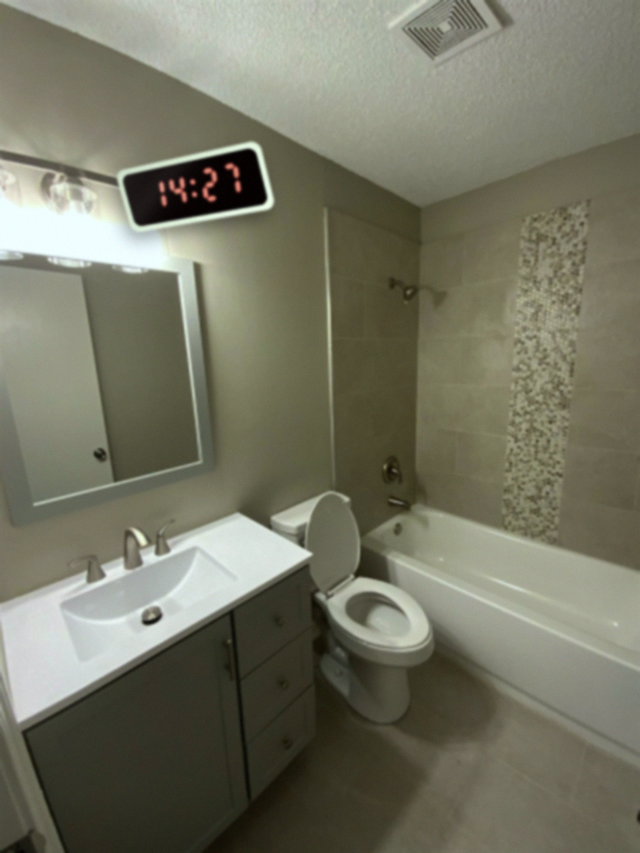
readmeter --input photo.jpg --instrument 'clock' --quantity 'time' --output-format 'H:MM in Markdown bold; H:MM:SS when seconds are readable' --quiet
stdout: **14:27**
